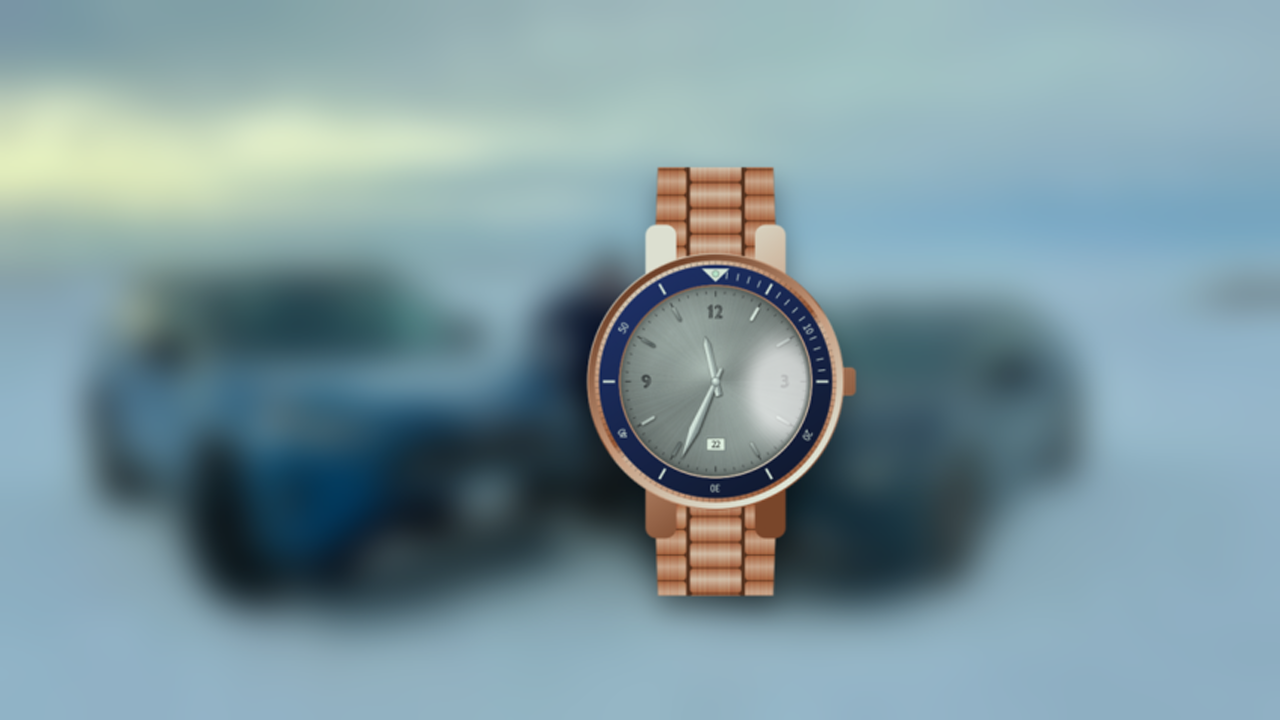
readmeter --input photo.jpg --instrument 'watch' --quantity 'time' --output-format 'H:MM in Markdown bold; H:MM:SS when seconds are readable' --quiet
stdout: **11:34**
